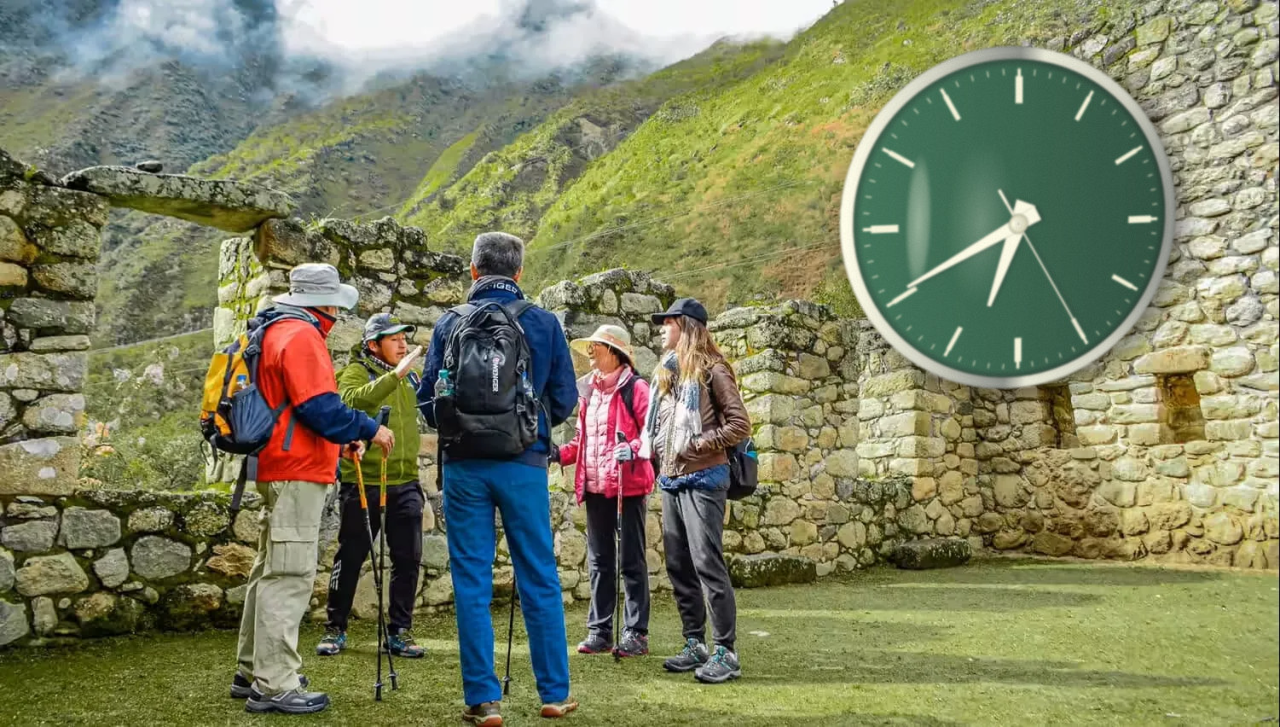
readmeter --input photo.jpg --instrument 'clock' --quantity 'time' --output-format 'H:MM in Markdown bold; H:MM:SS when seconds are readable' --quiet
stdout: **6:40:25**
